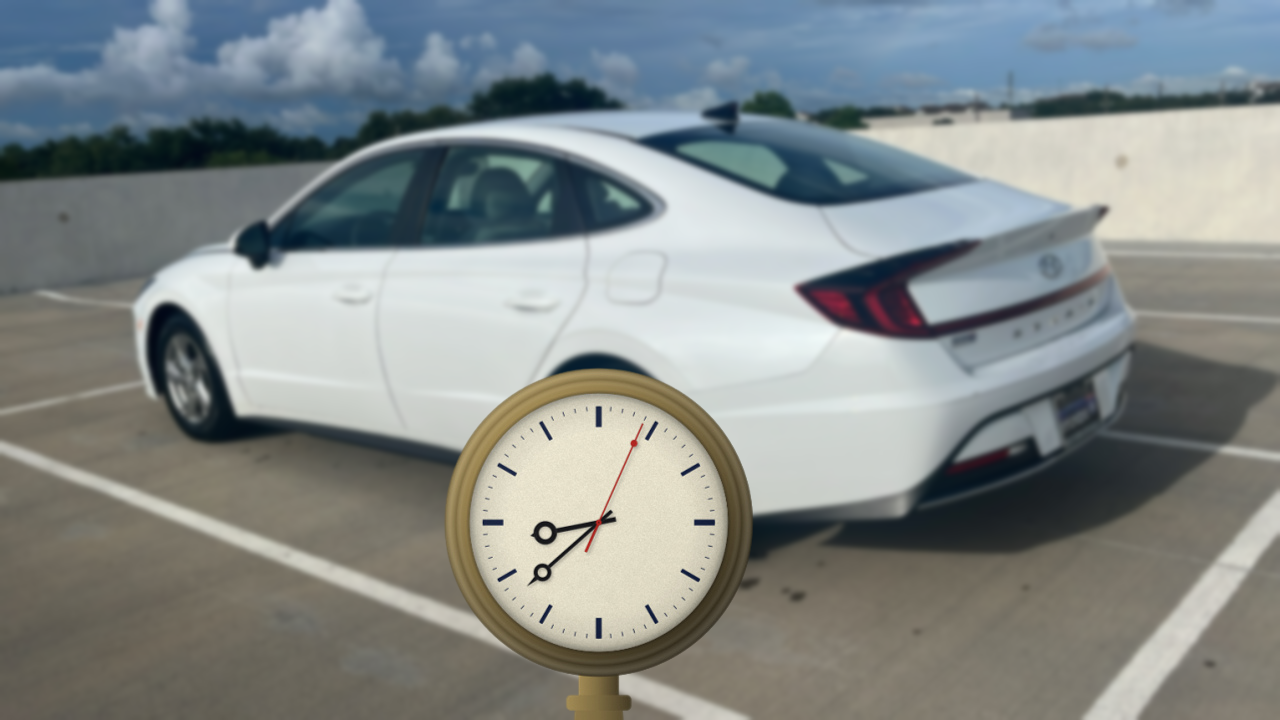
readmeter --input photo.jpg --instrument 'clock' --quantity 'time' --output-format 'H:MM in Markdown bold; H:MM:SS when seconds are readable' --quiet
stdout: **8:38:04**
